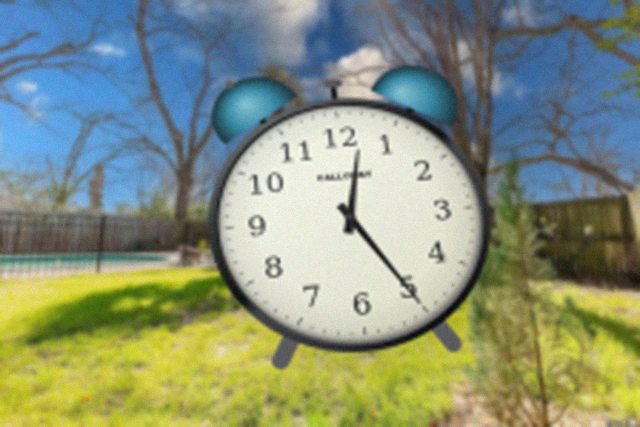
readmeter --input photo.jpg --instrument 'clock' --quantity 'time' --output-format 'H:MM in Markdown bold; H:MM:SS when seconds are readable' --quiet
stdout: **12:25**
